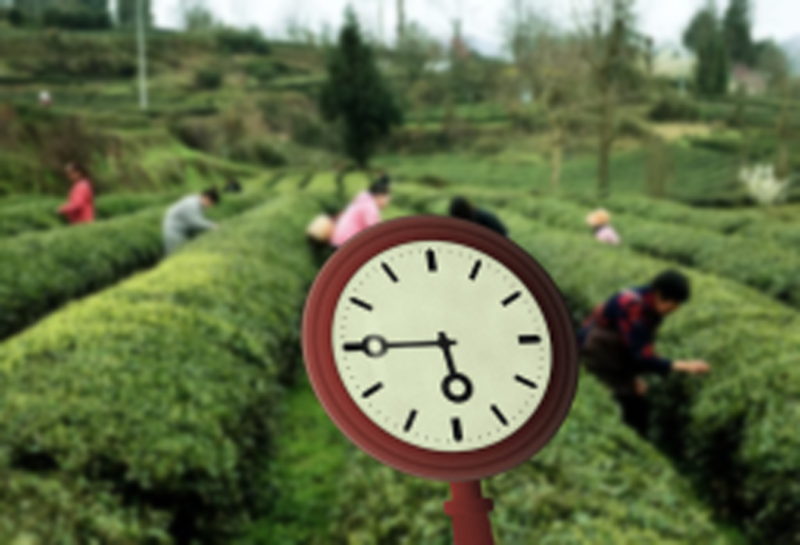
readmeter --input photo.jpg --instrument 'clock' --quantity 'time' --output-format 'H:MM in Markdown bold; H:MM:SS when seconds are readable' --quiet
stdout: **5:45**
